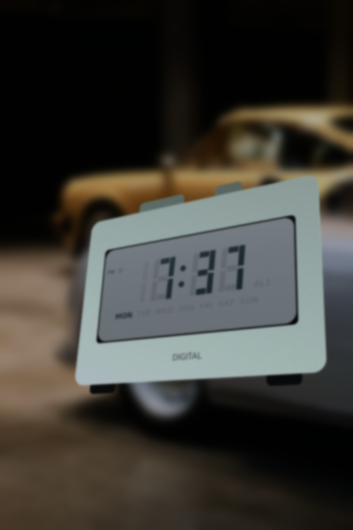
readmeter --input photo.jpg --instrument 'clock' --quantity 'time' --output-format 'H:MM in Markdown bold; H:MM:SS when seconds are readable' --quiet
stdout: **7:37**
